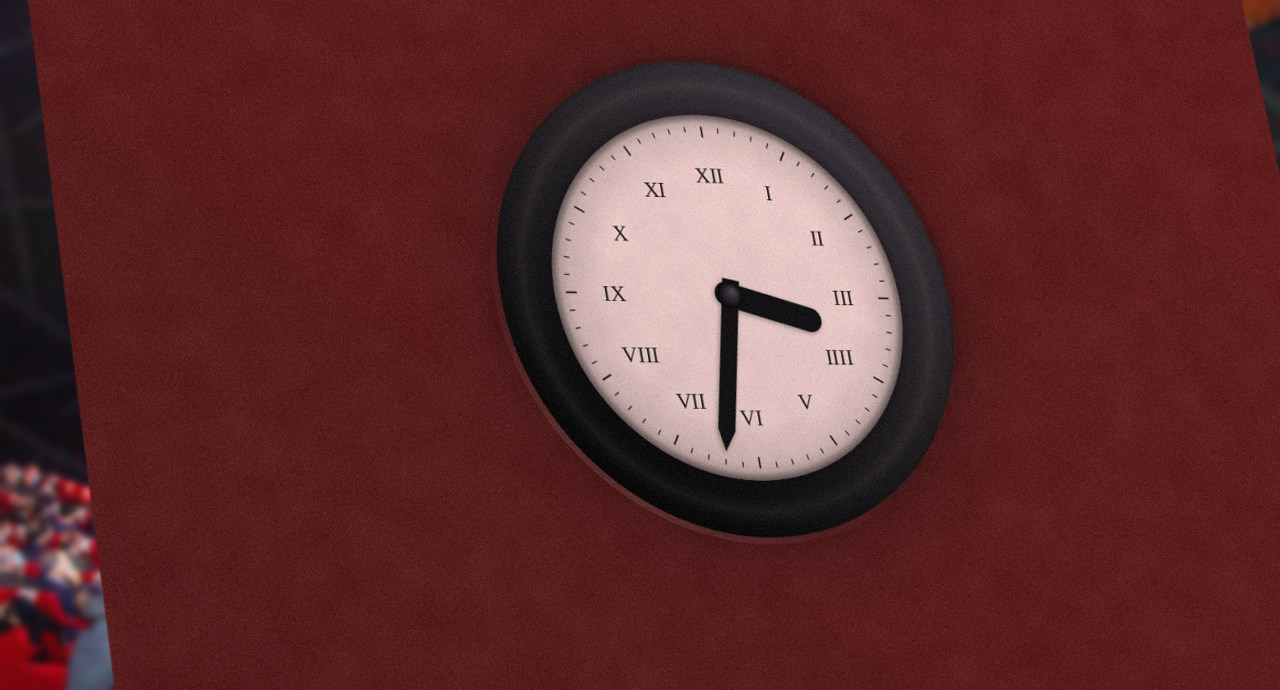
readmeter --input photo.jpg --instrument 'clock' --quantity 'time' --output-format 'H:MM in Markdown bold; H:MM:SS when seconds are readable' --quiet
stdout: **3:32**
